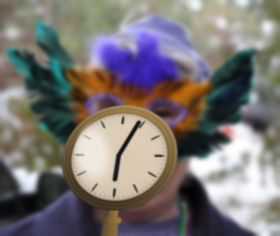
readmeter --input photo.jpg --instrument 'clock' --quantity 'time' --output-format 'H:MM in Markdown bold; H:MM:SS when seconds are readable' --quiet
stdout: **6:04**
